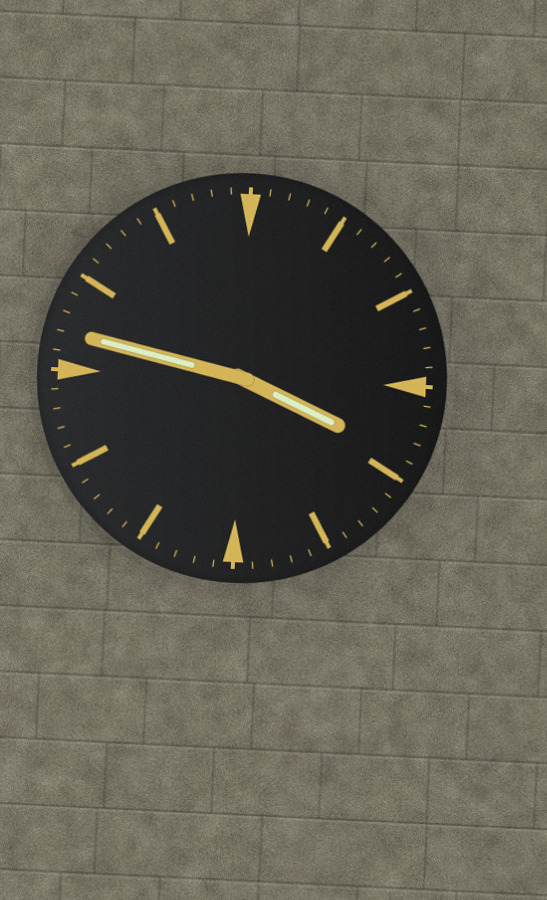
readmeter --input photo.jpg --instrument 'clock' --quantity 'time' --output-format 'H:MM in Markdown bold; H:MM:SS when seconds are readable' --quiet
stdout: **3:47**
